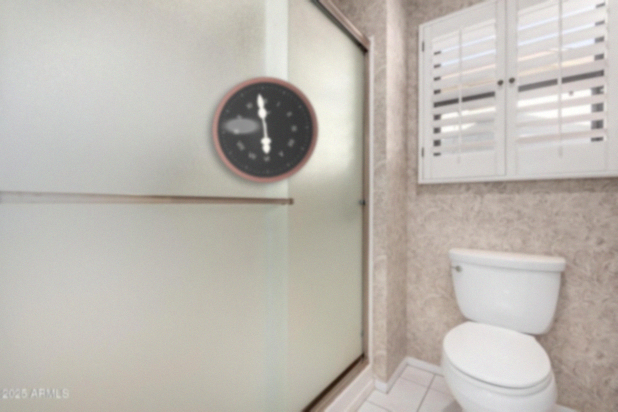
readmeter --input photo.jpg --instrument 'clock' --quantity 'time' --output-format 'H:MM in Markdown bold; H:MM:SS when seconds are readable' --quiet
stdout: **5:59**
